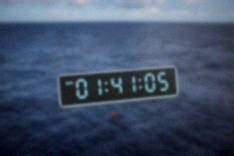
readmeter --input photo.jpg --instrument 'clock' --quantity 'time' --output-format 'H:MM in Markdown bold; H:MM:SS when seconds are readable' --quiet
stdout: **1:41:05**
